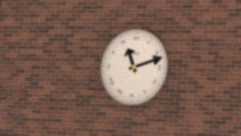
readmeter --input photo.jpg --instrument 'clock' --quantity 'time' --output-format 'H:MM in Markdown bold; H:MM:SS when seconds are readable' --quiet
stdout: **11:12**
